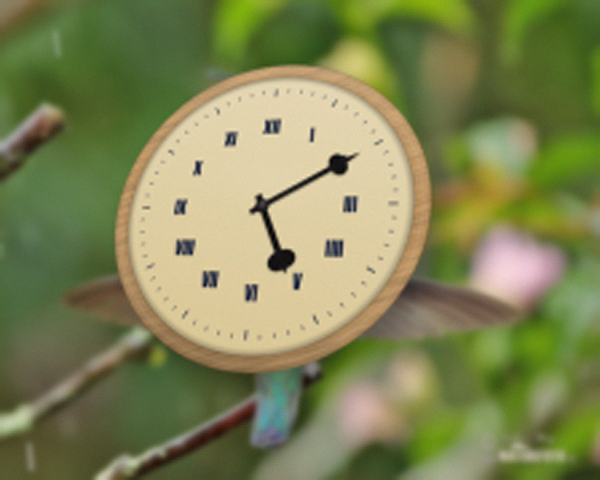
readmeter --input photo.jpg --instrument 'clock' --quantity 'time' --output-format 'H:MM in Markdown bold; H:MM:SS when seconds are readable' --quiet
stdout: **5:10**
